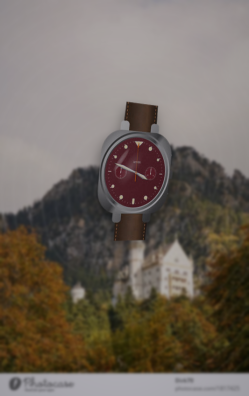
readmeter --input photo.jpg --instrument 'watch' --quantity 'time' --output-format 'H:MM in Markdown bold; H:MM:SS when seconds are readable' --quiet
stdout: **3:48**
